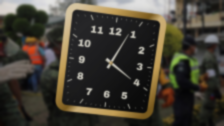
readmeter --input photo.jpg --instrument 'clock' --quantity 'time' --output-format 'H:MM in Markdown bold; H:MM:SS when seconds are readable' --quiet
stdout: **4:04**
